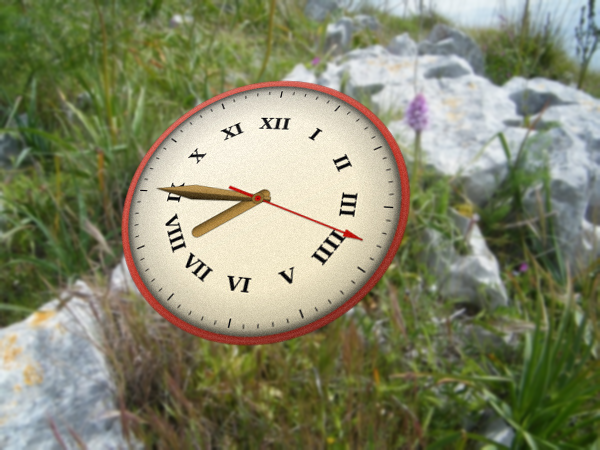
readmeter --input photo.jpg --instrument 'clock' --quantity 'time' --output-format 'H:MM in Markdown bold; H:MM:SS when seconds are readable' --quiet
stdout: **7:45:18**
